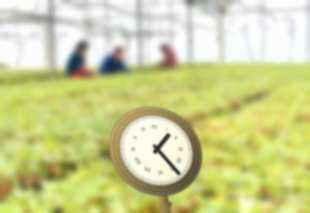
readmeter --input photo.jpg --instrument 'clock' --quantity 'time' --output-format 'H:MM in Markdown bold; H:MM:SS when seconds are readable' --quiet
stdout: **1:24**
